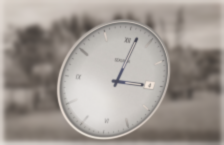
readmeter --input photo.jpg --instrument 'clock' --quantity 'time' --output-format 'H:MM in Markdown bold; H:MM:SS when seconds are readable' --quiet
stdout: **3:02**
